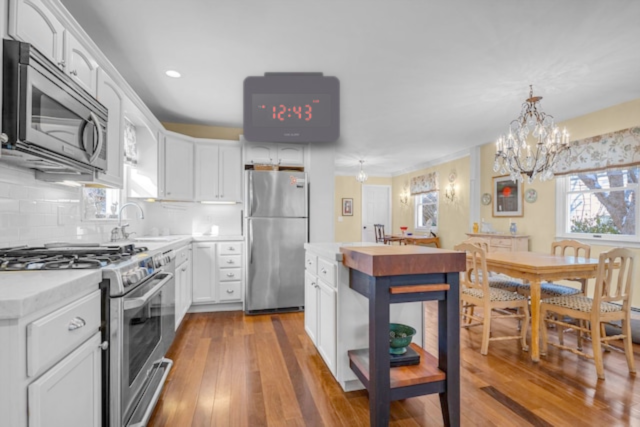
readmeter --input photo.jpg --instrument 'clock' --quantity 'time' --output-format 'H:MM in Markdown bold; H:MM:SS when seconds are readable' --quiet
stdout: **12:43**
